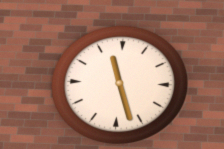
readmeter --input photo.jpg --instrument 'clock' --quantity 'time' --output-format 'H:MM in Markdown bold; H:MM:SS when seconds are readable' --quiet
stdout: **11:27**
